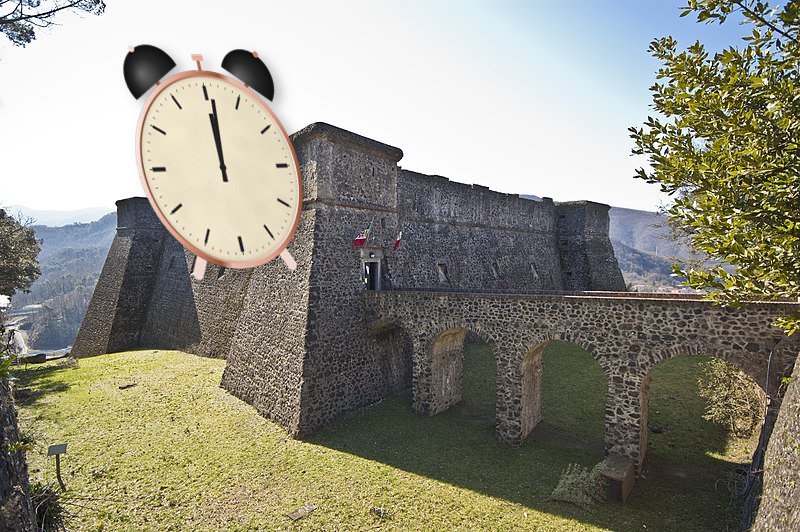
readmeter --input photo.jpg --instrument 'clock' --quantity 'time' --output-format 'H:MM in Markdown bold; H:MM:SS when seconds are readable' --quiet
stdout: **12:01**
